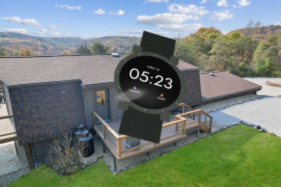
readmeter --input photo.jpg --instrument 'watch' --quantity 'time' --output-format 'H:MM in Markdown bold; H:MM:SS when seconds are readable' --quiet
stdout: **5:23**
